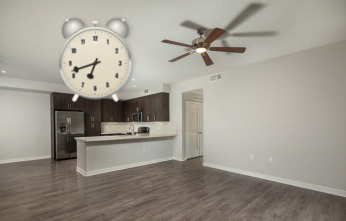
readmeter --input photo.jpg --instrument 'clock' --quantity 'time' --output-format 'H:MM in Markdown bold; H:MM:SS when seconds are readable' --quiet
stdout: **6:42**
